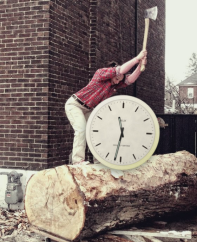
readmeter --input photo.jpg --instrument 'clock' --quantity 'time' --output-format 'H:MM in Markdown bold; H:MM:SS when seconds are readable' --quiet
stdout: **11:32**
